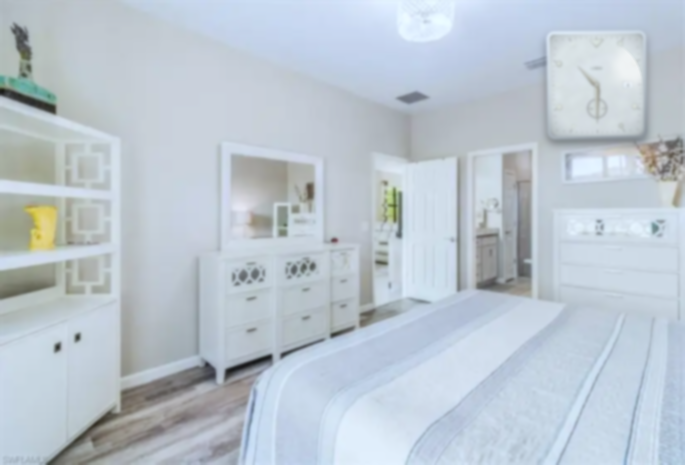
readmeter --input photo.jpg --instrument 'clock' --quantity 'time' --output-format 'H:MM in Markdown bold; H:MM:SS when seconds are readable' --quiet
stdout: **10:30**
